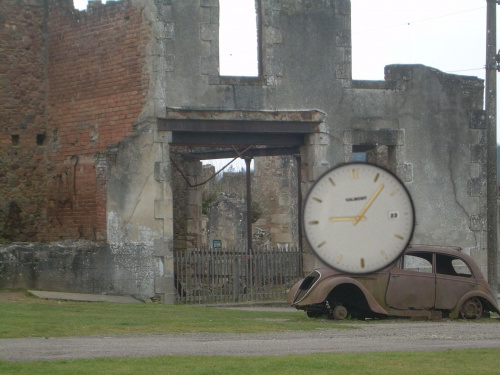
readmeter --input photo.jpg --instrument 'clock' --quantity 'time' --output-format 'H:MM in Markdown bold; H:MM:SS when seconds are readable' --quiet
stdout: **9:07**
